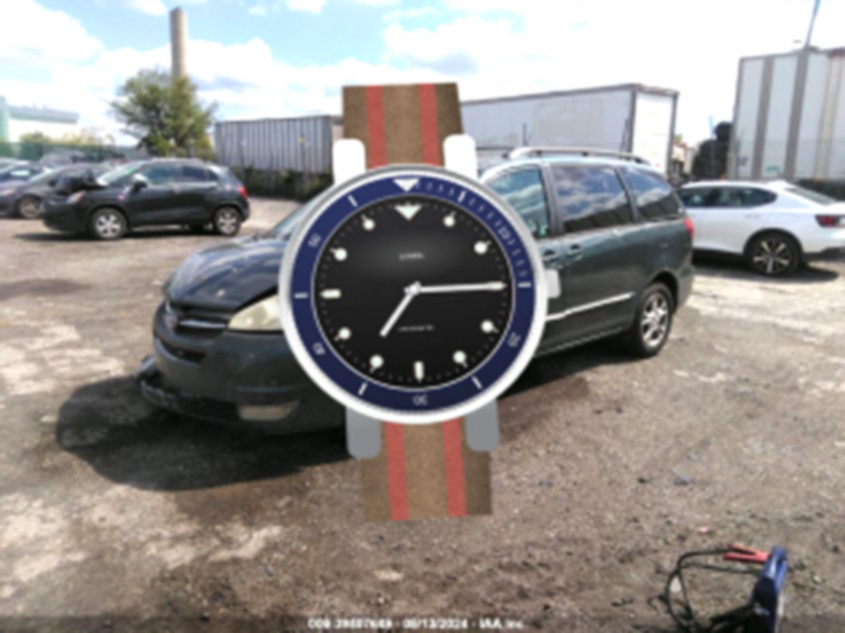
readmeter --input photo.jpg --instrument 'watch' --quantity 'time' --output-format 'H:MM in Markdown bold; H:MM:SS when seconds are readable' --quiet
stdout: **7:15**
